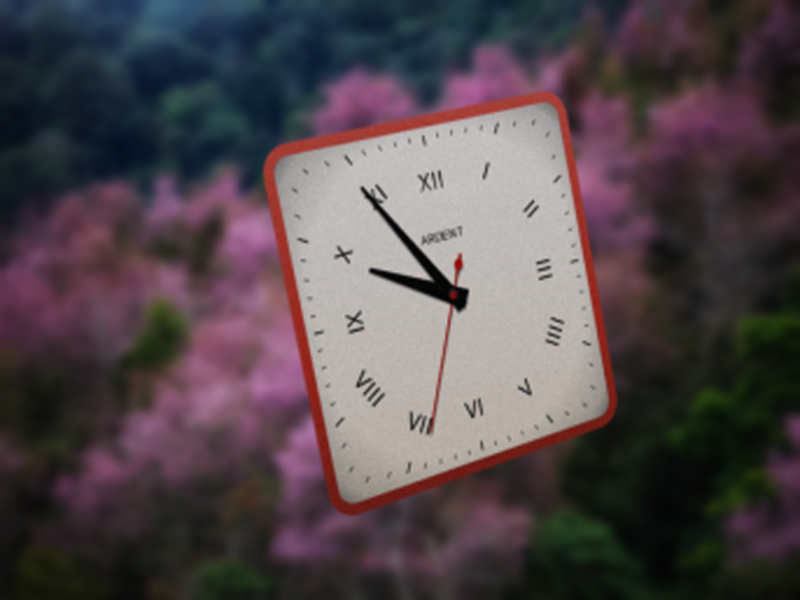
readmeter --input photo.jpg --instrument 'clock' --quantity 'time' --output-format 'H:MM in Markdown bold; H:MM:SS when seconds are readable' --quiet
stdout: **9:54:34**
